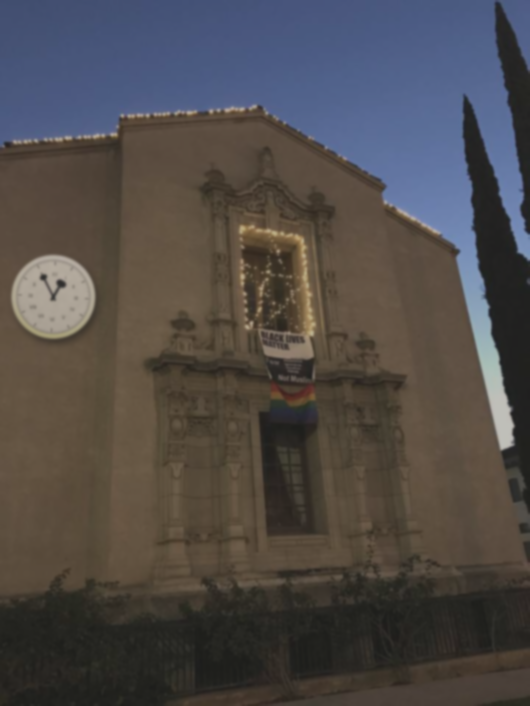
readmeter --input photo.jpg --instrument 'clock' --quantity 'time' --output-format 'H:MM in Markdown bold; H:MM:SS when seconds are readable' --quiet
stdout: **12:55**
